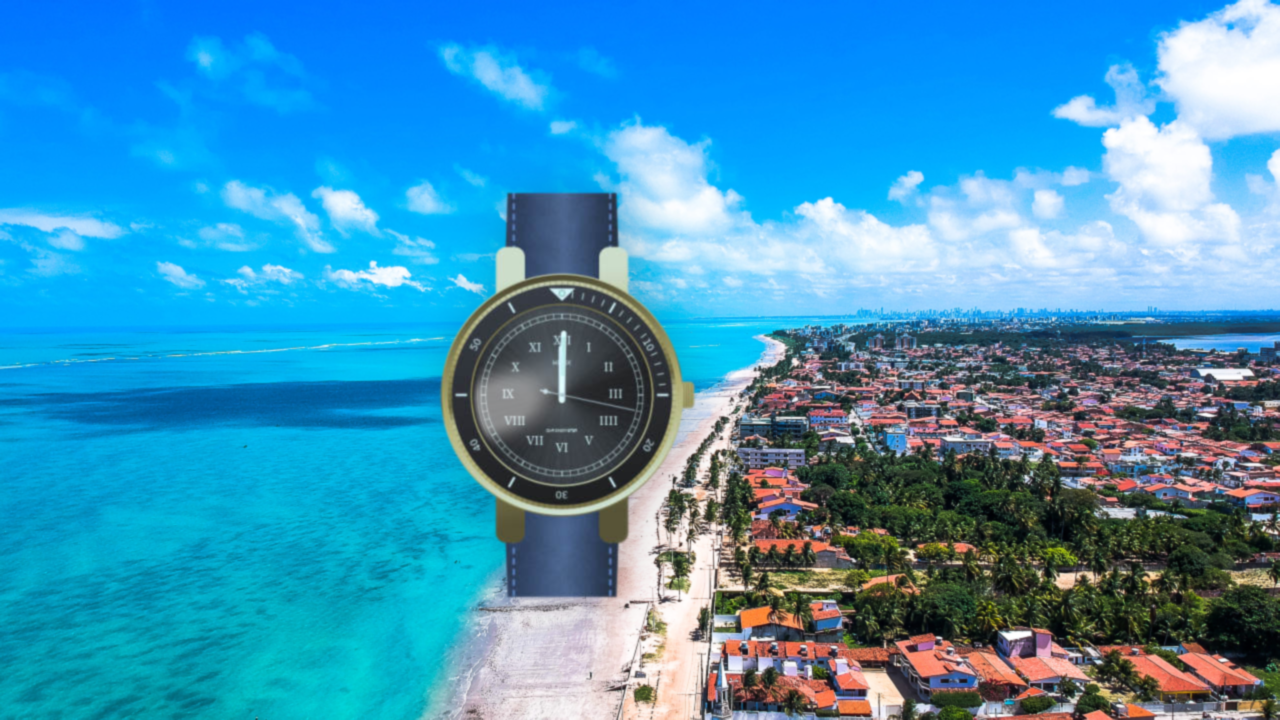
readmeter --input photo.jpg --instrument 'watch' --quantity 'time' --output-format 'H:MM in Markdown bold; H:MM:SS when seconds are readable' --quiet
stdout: **12:00:17**
